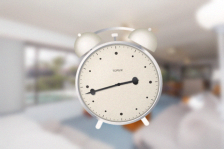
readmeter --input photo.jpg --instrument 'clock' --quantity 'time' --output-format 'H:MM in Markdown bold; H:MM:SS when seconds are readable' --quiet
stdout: **2:43**
